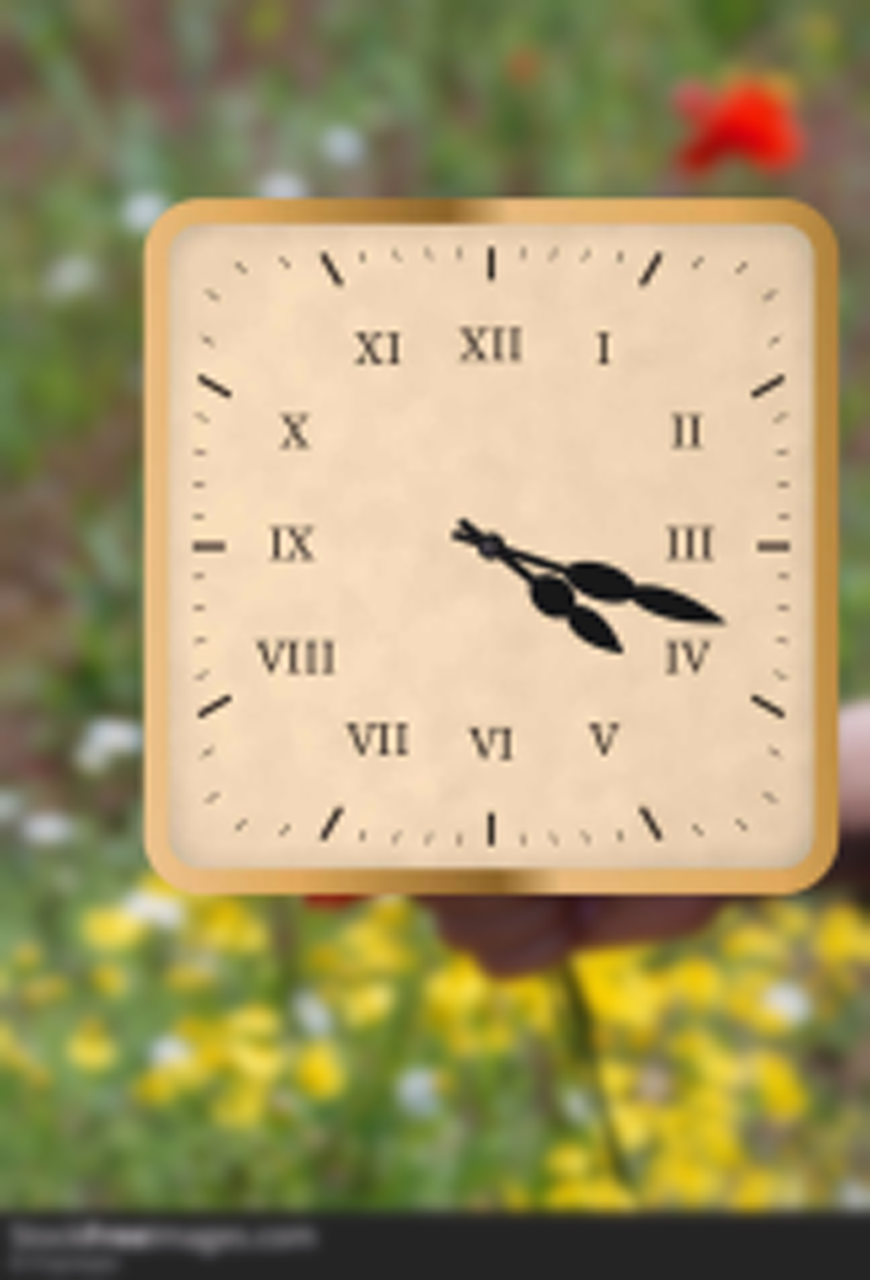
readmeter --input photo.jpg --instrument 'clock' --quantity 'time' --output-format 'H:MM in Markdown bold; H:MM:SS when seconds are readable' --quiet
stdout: **4:18**
